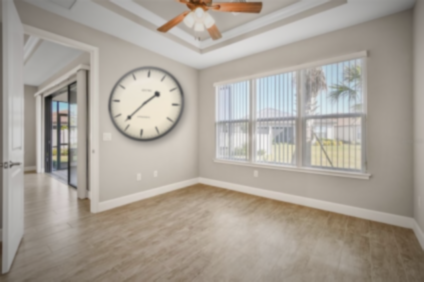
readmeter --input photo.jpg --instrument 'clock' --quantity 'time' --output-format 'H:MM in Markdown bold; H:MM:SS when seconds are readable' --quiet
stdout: **1:37**
